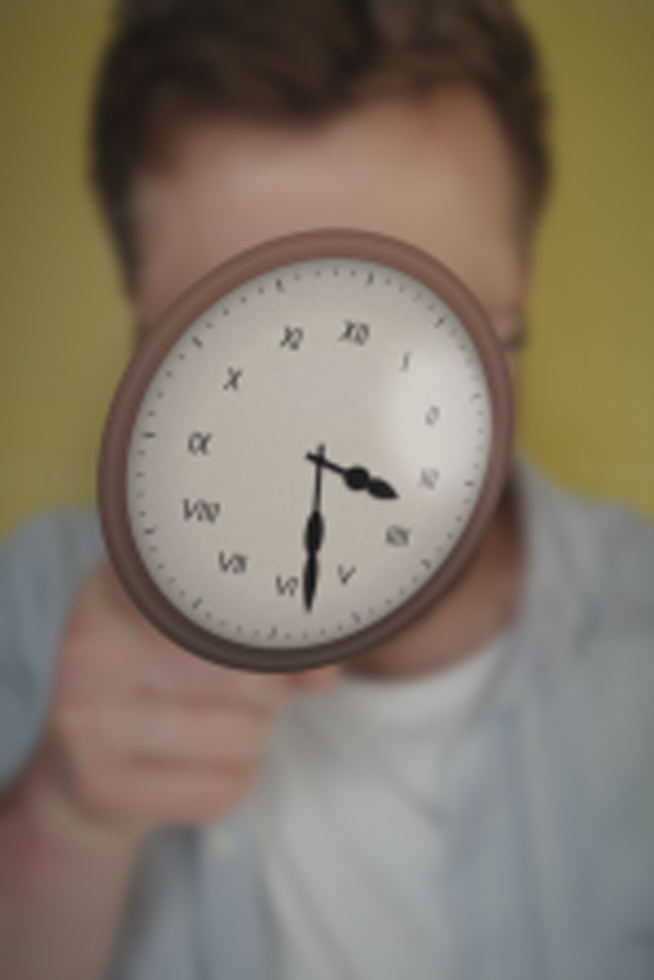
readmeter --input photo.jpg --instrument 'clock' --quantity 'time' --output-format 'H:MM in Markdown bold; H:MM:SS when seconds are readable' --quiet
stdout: **3:28**
